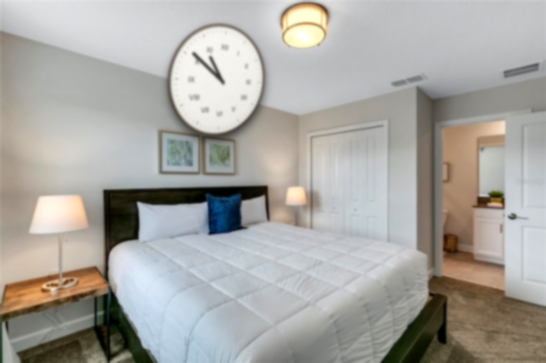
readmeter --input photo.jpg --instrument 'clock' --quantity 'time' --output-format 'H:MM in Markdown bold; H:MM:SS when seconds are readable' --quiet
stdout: **10:51**
